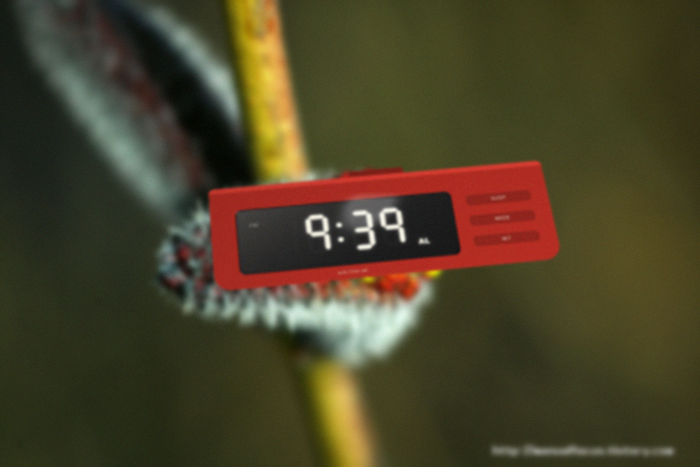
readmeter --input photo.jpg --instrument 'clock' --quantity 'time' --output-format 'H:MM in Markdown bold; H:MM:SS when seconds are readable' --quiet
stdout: **9:39**
